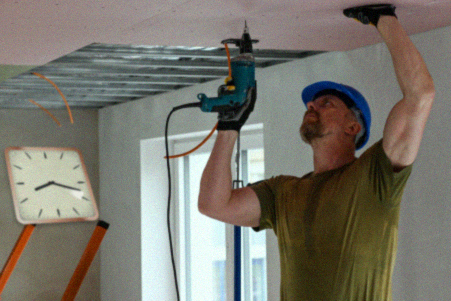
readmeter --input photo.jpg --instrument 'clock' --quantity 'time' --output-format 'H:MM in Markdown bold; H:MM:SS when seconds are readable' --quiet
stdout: **8:18**
